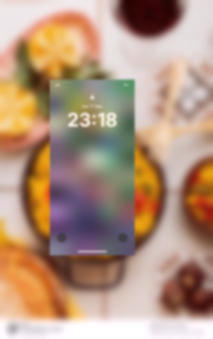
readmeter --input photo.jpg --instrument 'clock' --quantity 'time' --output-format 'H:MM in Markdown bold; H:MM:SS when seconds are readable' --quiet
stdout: **23:18**
